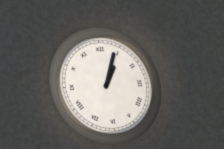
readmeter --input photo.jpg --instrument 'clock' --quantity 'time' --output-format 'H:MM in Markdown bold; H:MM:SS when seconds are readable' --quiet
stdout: **1:04**
